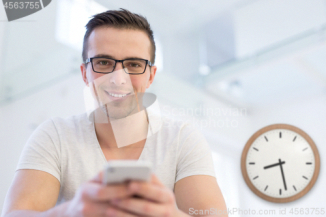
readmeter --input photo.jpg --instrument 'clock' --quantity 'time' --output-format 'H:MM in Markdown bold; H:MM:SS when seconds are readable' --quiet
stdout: **8:28**
